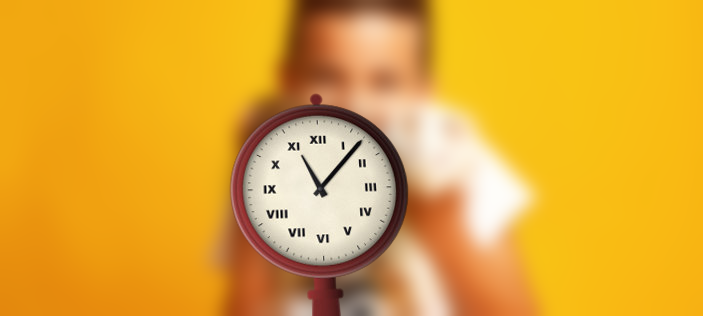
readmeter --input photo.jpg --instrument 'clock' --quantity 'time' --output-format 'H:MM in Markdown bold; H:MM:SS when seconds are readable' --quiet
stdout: **11:07**
